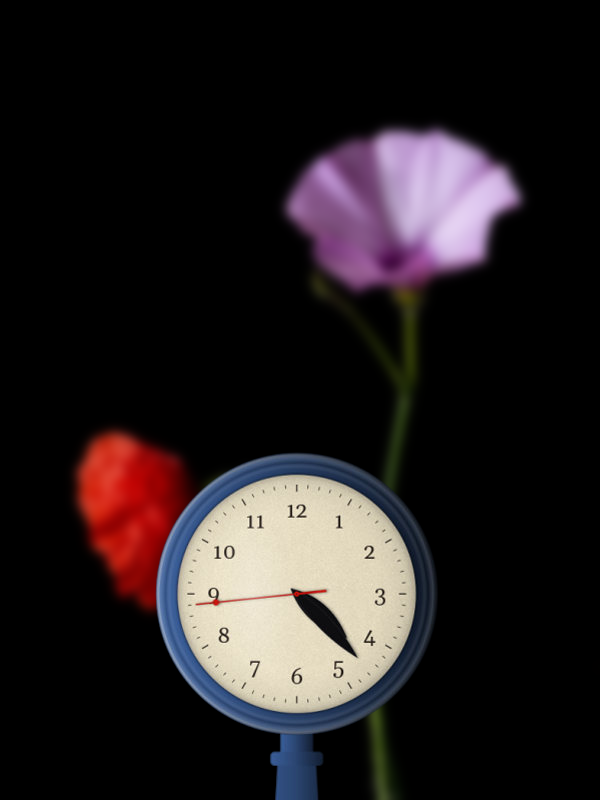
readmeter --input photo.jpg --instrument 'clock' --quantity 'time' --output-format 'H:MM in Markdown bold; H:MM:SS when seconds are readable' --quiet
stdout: **4:22:44**
